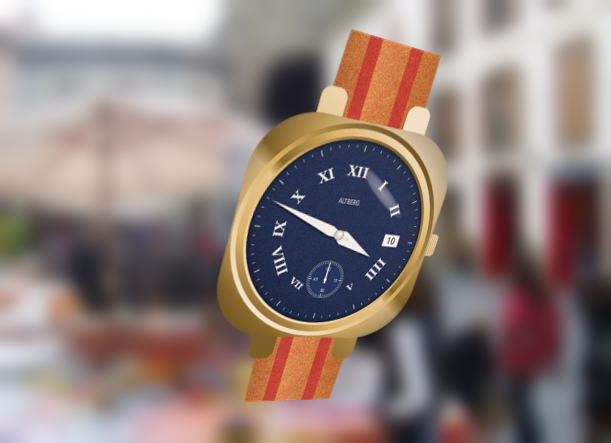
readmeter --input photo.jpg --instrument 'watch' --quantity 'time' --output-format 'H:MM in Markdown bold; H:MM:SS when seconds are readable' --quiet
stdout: **3:48**
